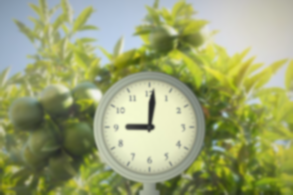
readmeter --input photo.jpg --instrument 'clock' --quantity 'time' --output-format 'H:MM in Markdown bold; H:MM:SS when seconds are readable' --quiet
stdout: **9:01**
